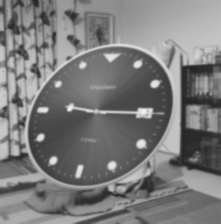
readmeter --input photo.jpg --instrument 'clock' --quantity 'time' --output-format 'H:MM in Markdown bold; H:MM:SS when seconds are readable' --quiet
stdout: **9:15**
